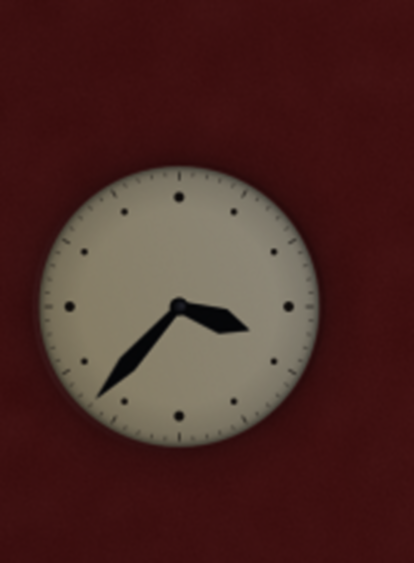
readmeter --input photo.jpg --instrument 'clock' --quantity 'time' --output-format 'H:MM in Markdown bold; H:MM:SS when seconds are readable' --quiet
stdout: **3:37**
